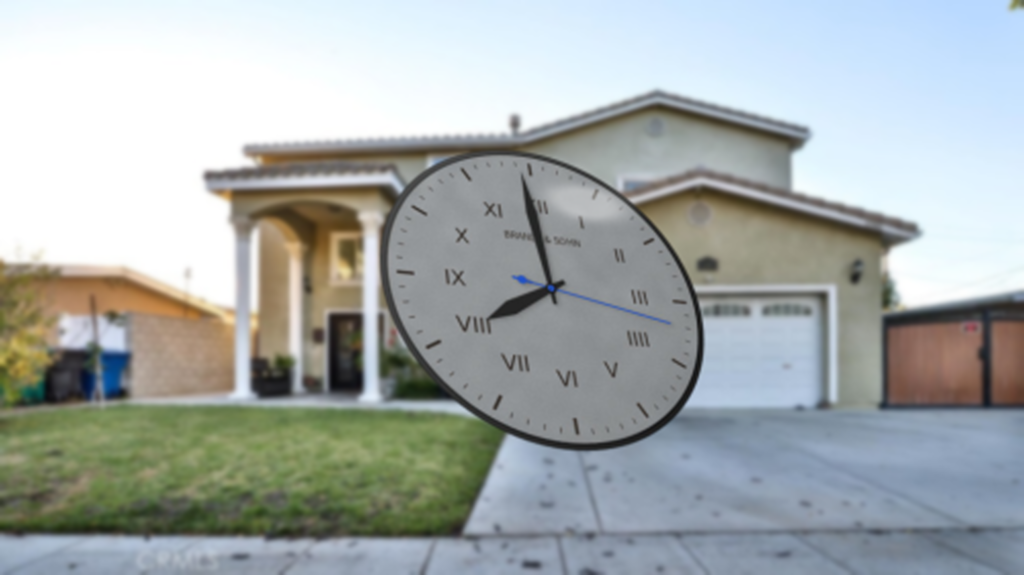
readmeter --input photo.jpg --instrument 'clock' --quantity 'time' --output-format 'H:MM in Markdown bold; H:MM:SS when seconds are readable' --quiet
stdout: **7:59:17**
